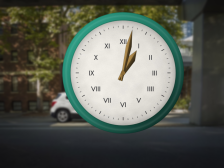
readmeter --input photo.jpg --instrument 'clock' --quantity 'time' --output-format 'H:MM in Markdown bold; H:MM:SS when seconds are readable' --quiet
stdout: **1:02**
